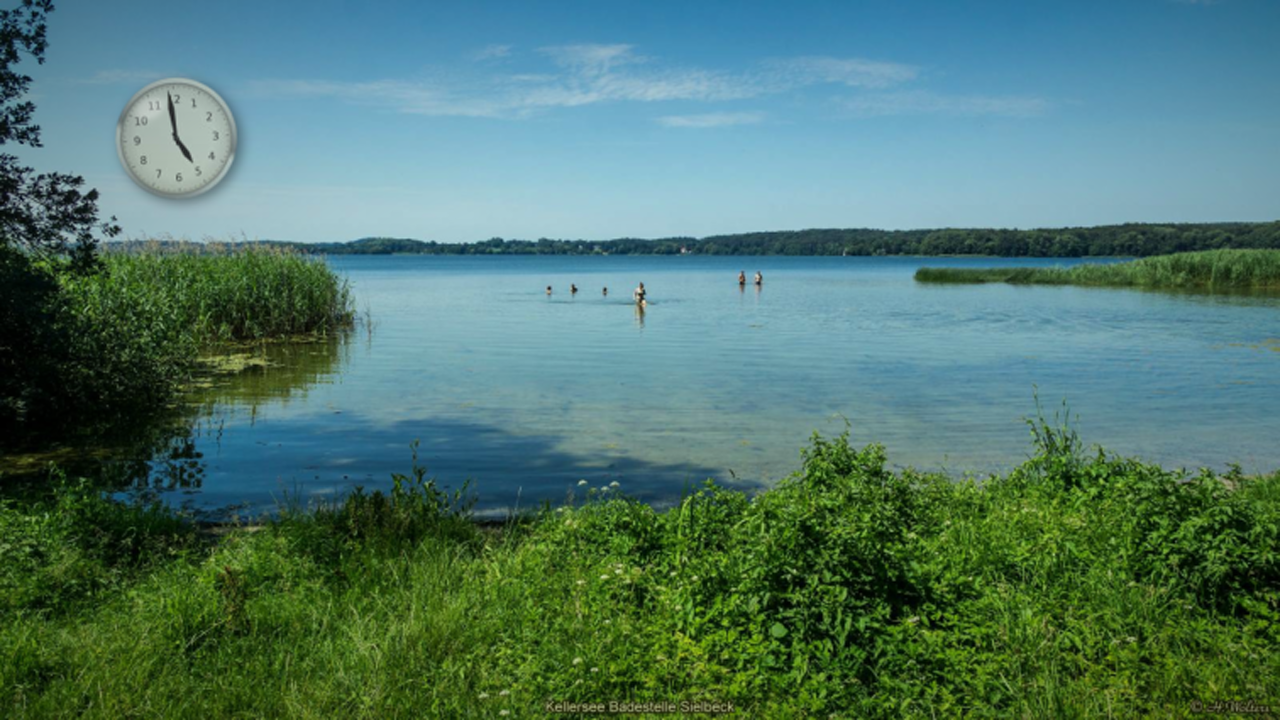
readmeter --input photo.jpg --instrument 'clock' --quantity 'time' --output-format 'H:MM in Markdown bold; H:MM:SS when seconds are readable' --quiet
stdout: **4:59**
